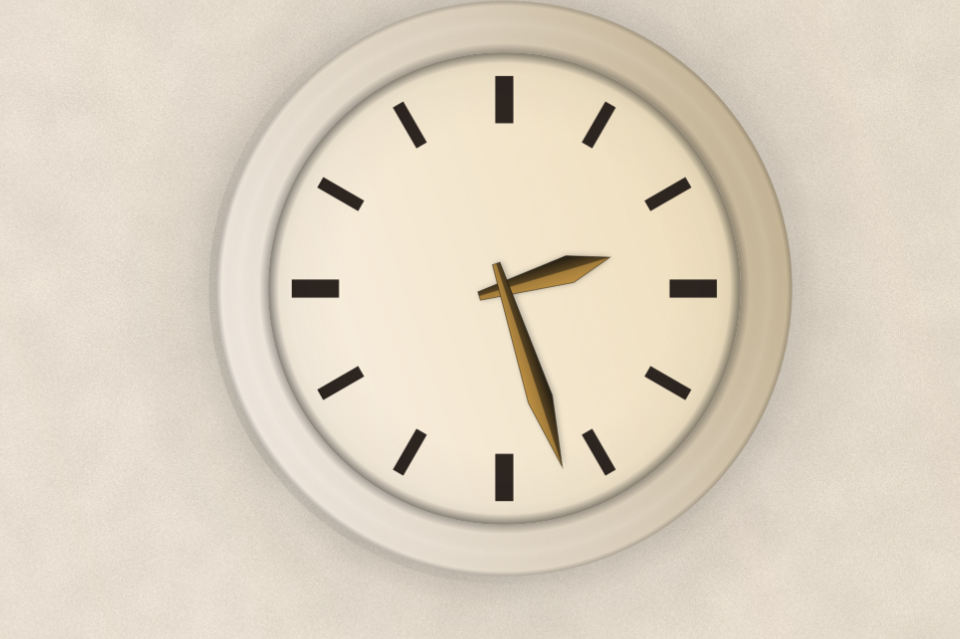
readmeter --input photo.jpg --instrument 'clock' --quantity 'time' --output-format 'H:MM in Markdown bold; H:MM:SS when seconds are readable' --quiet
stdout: **2:27**
